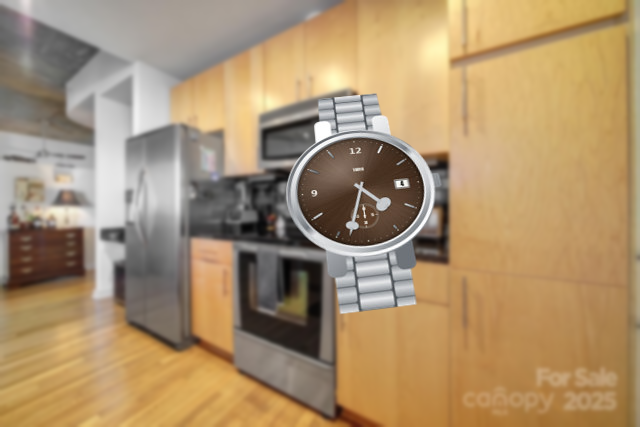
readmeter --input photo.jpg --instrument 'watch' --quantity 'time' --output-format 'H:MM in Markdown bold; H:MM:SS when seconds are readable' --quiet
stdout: **4:33**
